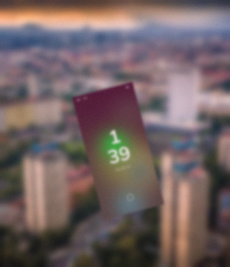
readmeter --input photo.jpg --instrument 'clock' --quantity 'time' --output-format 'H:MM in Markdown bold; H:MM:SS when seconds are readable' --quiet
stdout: **1:39**
